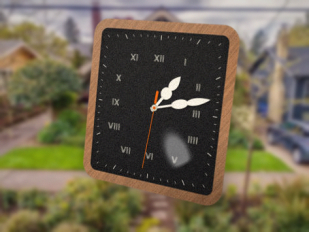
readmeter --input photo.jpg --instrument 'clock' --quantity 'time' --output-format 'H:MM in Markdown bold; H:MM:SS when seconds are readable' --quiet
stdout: **1:12:31**
